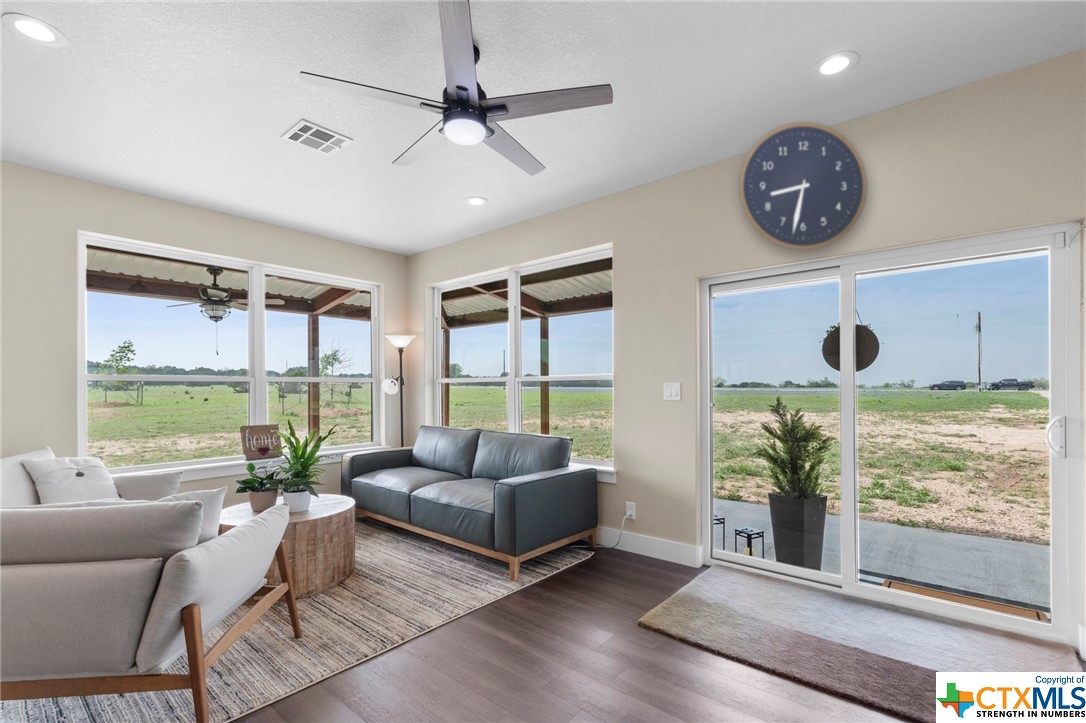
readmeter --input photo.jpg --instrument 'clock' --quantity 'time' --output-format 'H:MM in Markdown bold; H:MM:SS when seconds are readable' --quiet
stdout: **8:32**
